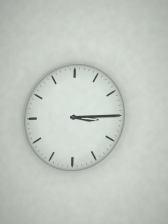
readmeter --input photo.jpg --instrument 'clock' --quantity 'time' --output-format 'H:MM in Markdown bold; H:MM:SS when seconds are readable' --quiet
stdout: **3:15**
